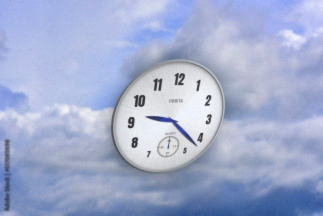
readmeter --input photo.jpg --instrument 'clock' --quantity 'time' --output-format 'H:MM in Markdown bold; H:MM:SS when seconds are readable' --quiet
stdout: **9:22**
